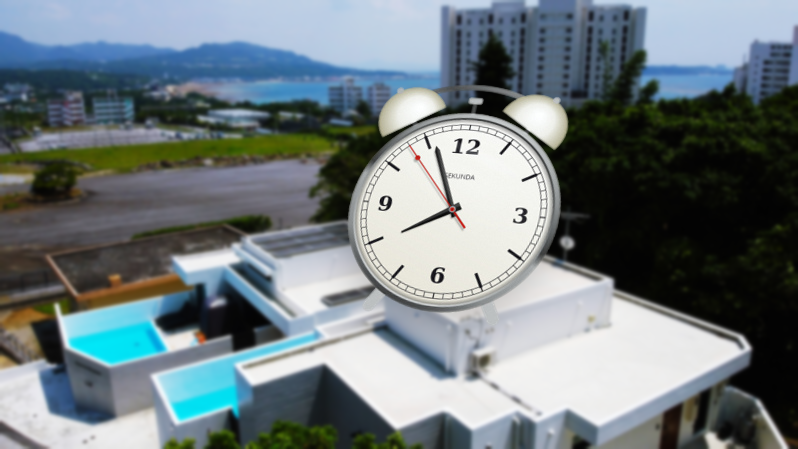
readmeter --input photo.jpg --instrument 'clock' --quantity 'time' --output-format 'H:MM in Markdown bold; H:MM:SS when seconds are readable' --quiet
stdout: **7:55:53**
